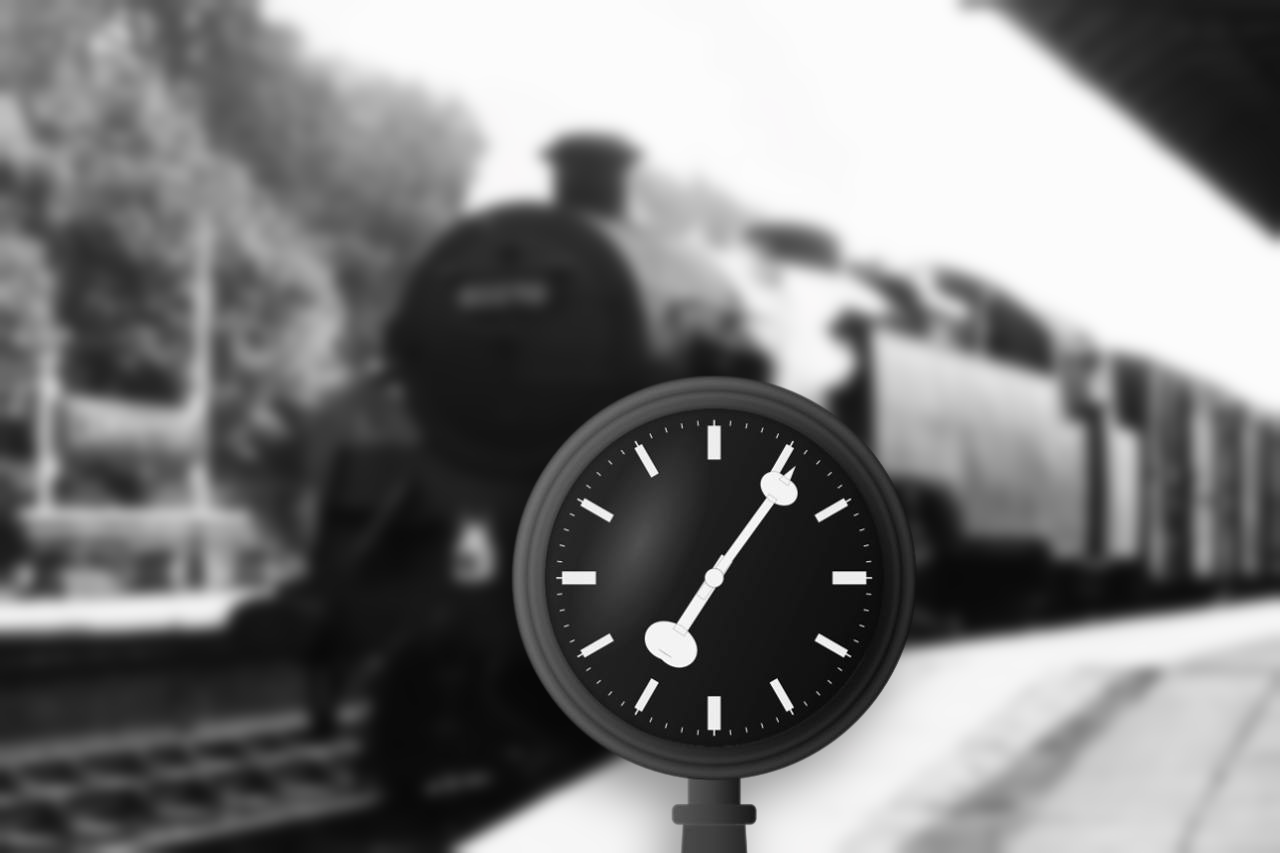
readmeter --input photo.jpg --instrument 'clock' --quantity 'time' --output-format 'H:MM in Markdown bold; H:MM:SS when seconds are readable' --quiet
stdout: **7:06**
